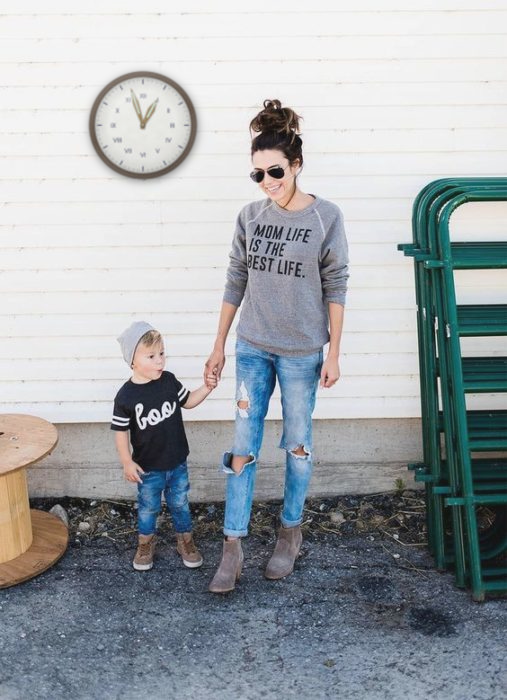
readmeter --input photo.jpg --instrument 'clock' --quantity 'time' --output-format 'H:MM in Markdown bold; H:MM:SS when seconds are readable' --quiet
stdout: **12:57**
